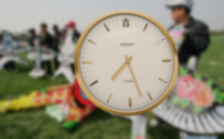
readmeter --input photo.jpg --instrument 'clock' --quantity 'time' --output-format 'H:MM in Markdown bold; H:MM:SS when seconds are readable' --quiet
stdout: **7:27**
